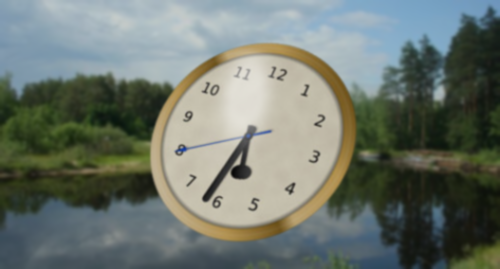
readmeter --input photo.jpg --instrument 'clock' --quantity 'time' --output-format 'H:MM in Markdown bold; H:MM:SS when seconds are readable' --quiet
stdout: **5:31:40**
